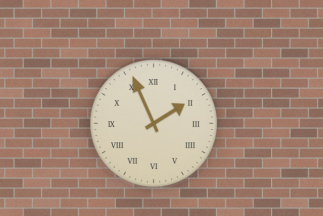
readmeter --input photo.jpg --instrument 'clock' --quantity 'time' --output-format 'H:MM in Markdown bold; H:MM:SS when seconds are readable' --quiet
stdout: **1:56**
